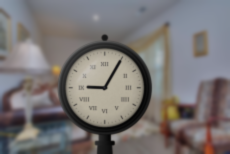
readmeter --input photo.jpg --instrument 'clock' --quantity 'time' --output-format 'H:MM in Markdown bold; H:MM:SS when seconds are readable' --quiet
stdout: **9:05**
